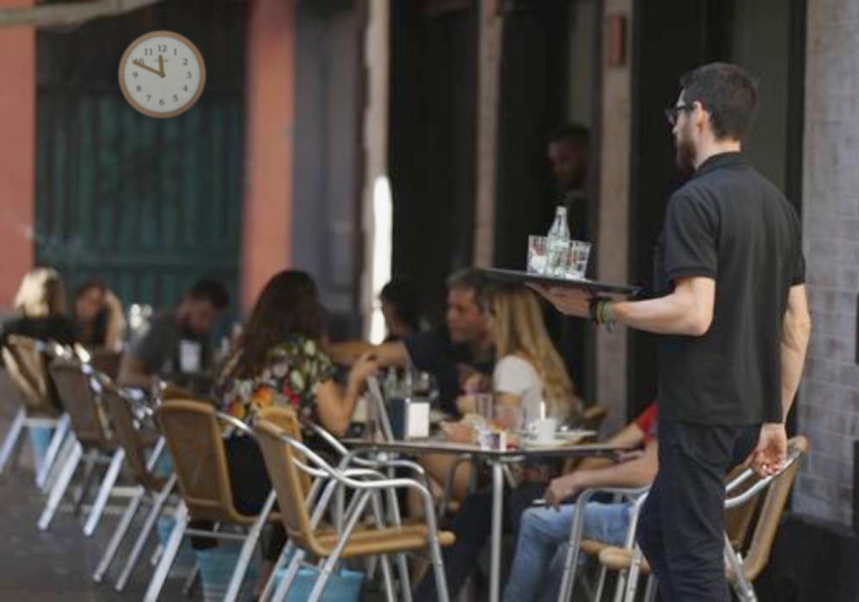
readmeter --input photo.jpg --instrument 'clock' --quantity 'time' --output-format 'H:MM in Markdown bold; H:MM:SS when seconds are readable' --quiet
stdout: **11:49**
